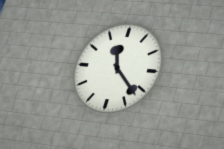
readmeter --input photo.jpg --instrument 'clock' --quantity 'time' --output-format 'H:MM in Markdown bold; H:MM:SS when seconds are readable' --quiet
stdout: **11:22**
